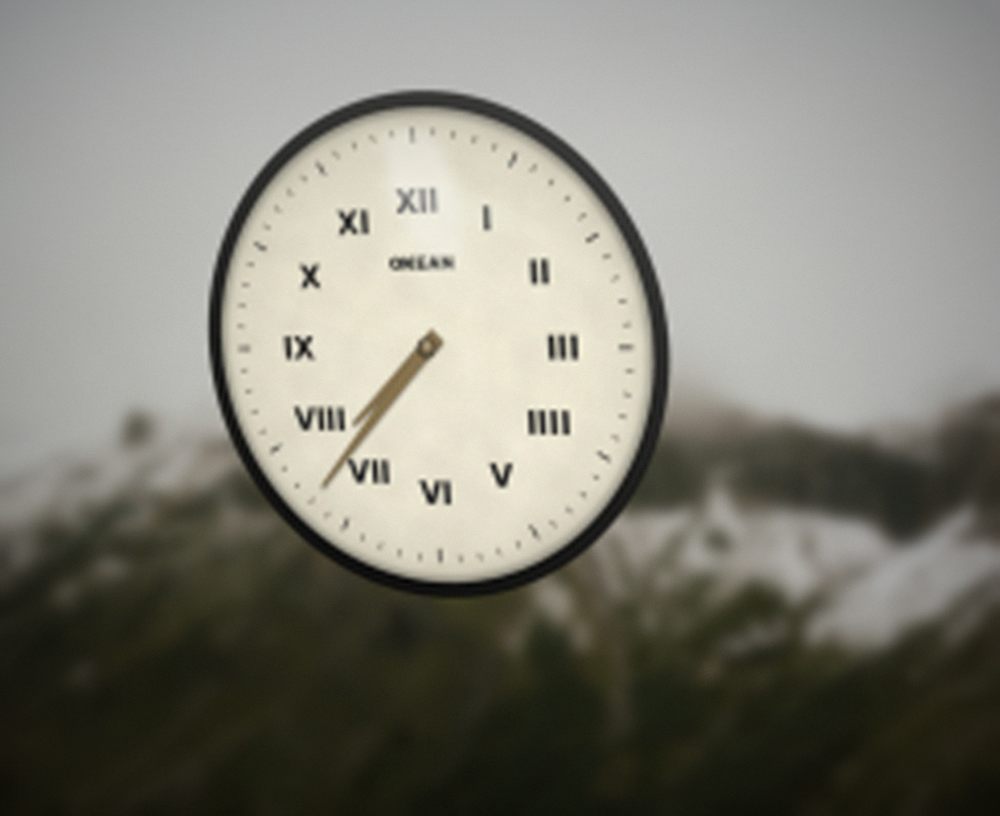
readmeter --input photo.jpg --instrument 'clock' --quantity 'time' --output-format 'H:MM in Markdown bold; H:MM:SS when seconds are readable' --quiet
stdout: **7:37**
